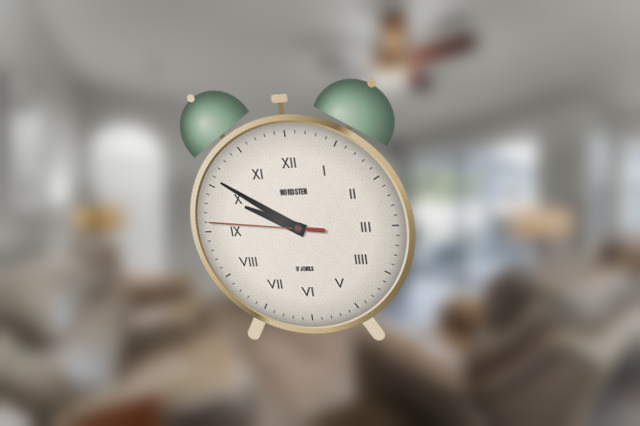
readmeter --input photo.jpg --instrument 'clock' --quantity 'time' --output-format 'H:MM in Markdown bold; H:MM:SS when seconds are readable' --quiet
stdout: **9:50:46**
